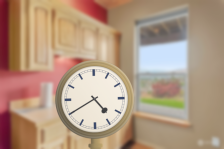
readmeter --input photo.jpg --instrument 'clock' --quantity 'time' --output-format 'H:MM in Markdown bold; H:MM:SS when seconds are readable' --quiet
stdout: **4:40**
